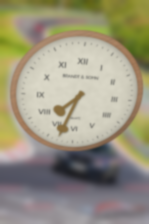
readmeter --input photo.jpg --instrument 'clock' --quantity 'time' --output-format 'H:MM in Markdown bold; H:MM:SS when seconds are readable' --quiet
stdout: **7:33**
